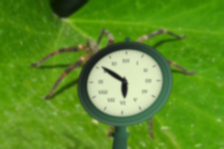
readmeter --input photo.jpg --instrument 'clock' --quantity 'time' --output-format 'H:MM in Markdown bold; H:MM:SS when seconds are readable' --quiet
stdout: **5:51**
